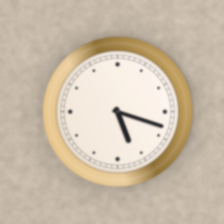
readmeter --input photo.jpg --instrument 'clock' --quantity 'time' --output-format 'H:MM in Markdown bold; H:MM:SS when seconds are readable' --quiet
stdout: **5:18**
